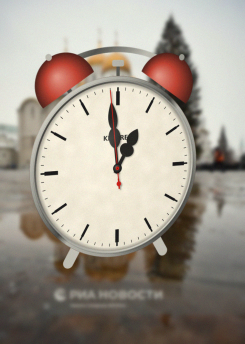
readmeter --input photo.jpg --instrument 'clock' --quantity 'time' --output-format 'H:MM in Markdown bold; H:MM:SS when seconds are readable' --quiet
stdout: **12:58:59**
